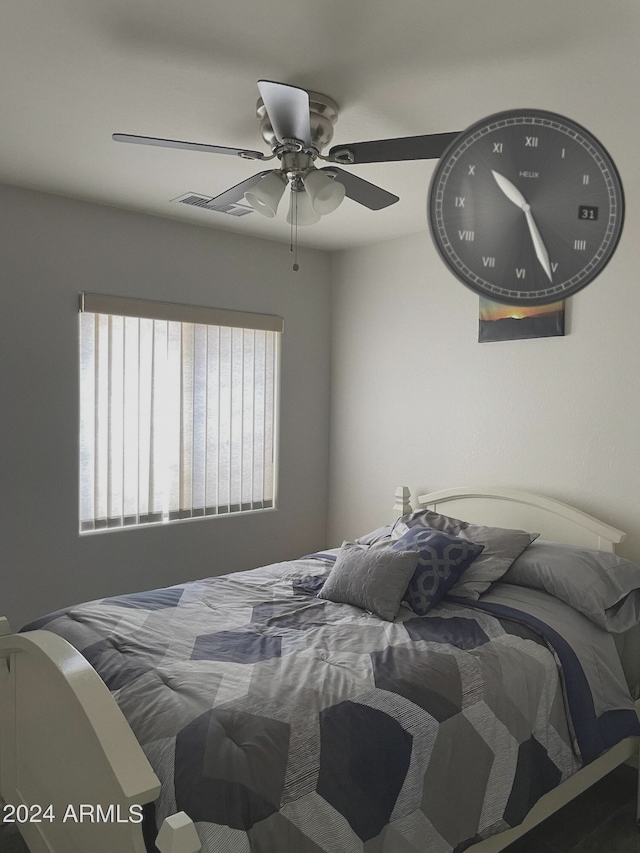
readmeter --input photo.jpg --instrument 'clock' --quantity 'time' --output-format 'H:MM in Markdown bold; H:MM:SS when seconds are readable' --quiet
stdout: **10:26**
